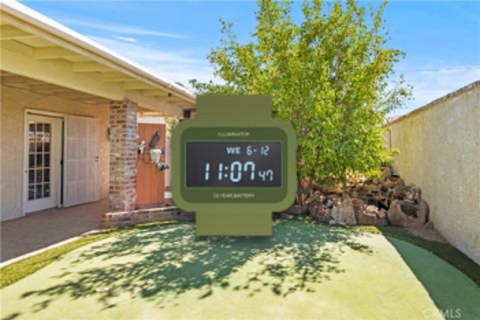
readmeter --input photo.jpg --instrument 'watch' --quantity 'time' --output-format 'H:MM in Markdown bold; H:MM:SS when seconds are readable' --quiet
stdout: **11:07:47**
